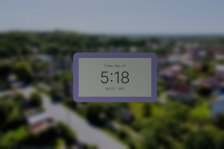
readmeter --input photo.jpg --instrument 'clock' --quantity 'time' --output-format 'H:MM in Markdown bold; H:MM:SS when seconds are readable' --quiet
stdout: **5:18**
